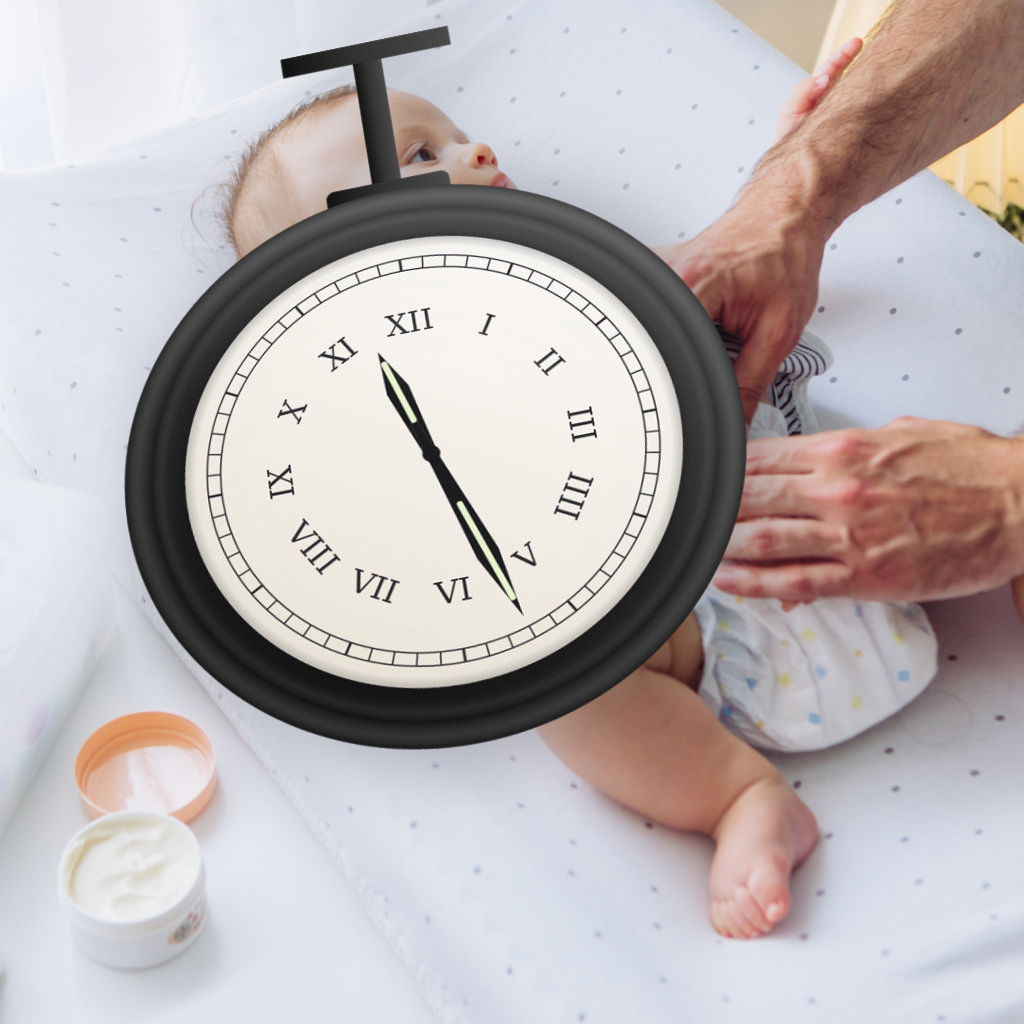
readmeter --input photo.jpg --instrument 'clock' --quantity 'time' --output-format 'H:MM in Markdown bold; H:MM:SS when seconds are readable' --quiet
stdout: **11:27**
